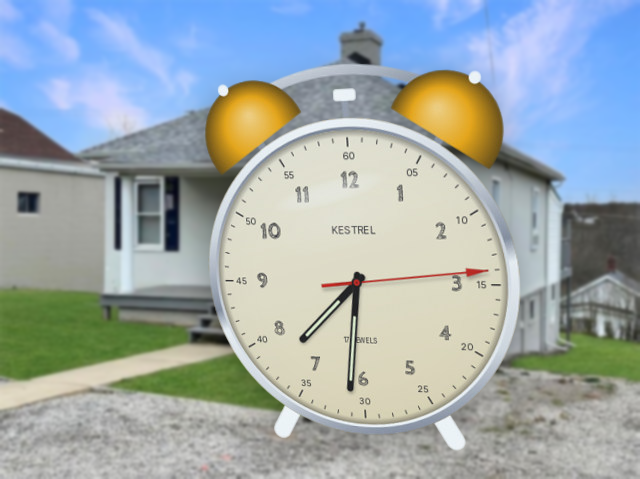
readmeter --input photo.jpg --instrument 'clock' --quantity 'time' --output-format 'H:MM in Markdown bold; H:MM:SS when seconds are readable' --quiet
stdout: **7:31:14**
